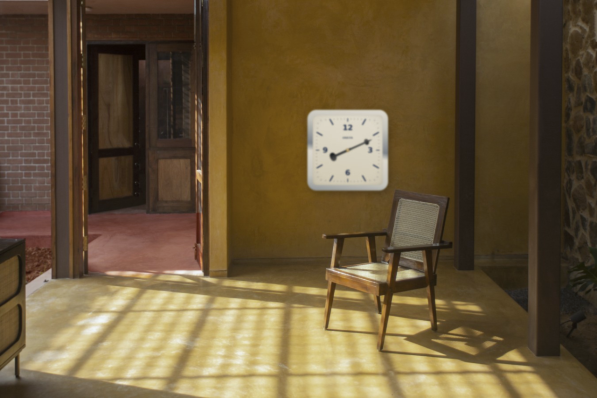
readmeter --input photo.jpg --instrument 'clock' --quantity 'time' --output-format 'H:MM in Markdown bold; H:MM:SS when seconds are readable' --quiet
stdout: **8:11**
